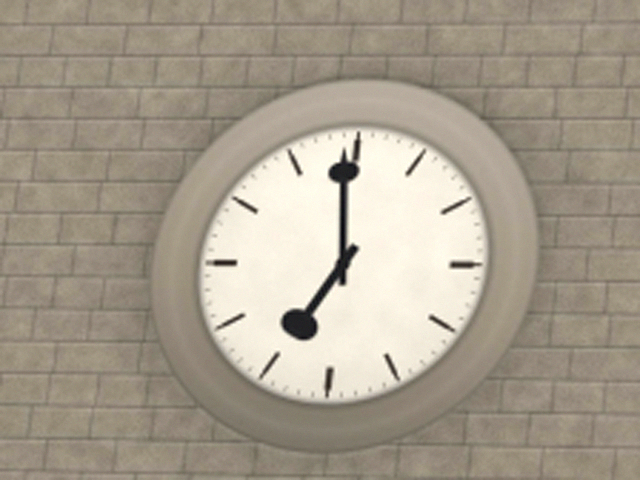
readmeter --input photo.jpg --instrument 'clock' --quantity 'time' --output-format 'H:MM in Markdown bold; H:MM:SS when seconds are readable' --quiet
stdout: **6:59**
